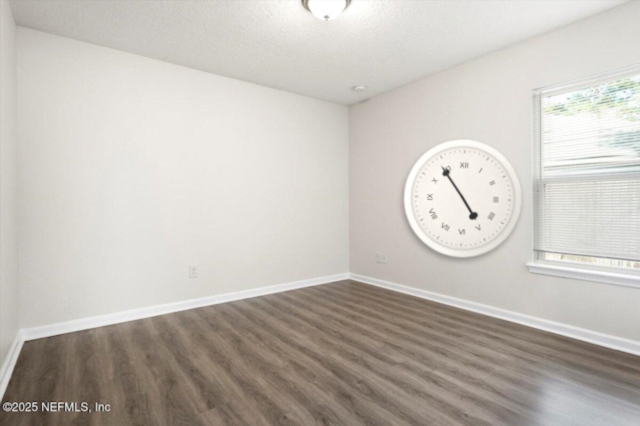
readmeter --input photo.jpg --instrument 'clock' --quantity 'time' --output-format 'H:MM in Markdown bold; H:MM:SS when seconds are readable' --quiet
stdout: **4:54**
